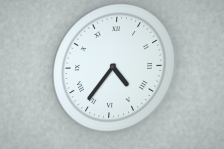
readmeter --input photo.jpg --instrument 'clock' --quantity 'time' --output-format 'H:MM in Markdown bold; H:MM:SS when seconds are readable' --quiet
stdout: **4:36**
